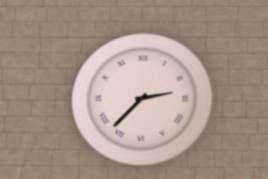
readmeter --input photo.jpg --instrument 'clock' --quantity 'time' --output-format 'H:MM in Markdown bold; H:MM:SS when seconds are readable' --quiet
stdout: **2:37**
